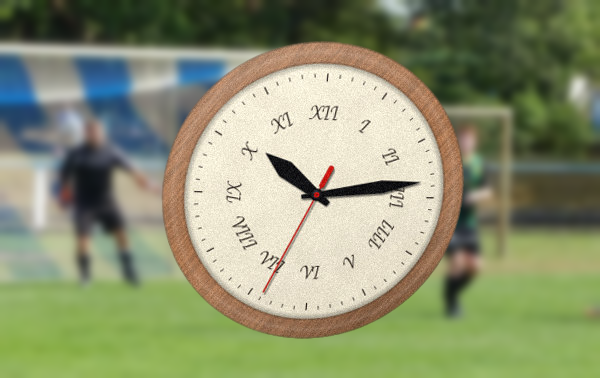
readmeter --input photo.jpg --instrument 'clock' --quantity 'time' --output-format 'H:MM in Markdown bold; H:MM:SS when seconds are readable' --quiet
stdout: **10:13:34**
